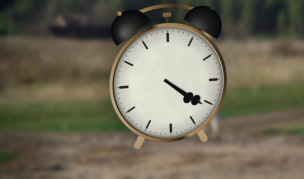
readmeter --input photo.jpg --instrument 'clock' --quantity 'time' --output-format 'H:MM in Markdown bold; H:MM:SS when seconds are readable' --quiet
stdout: **4:21**
